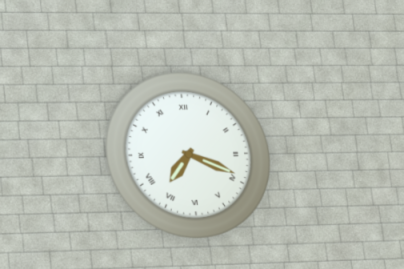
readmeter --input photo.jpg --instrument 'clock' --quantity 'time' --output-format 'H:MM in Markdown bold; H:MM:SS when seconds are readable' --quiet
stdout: **7:19**
